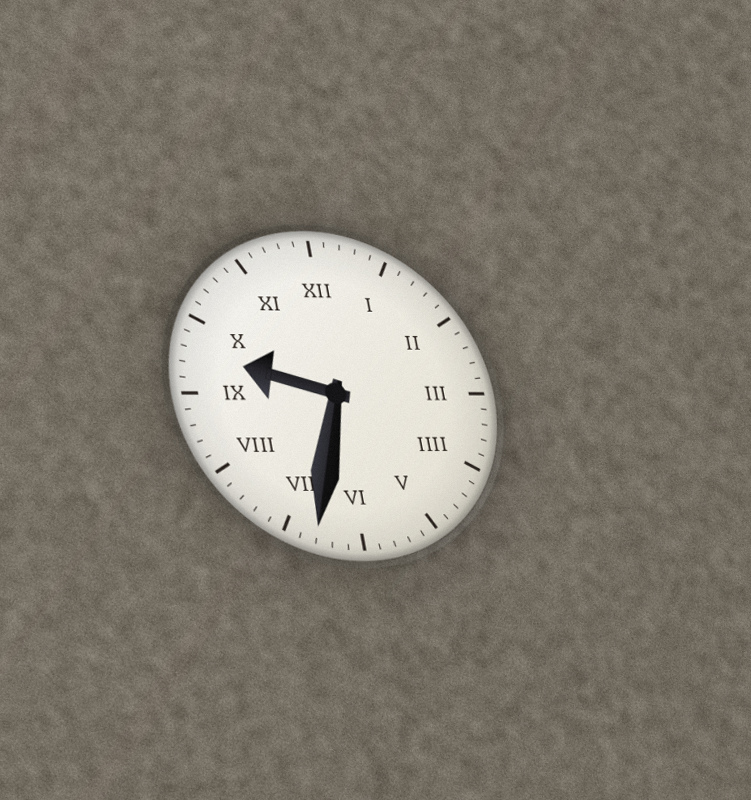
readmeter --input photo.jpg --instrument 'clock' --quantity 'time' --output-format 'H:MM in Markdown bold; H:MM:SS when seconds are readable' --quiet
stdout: **9:33**
